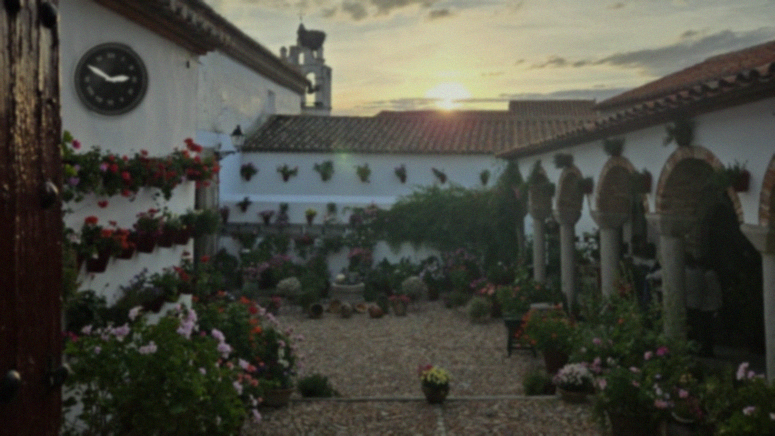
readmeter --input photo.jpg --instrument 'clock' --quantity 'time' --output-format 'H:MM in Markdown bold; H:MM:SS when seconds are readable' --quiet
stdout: **2:50**
